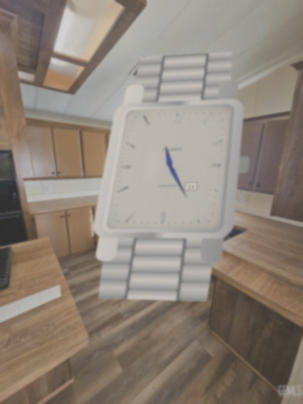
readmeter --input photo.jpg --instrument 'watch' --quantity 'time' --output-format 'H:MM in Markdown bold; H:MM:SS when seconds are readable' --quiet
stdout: **11:25**
